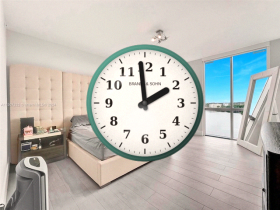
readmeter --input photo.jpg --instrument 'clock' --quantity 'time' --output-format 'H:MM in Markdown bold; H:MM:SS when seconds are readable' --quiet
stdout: **1:59**
